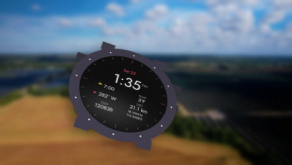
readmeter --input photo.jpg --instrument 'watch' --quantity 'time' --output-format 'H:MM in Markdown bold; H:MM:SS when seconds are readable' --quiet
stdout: **1:35**
